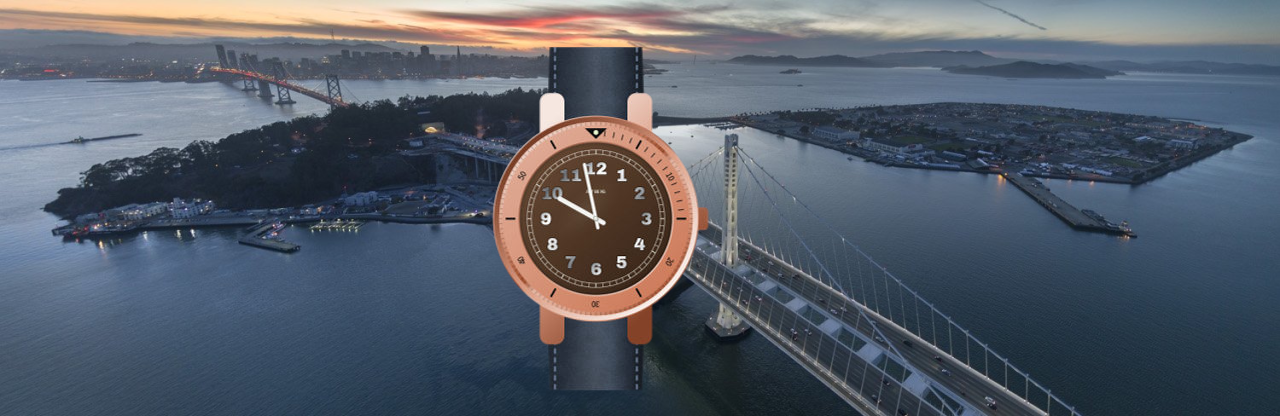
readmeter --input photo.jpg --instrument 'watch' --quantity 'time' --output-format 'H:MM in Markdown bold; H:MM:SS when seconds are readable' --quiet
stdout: **9:58**
